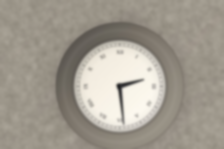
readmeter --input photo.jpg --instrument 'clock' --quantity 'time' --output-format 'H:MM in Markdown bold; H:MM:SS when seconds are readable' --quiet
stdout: **2:29**
